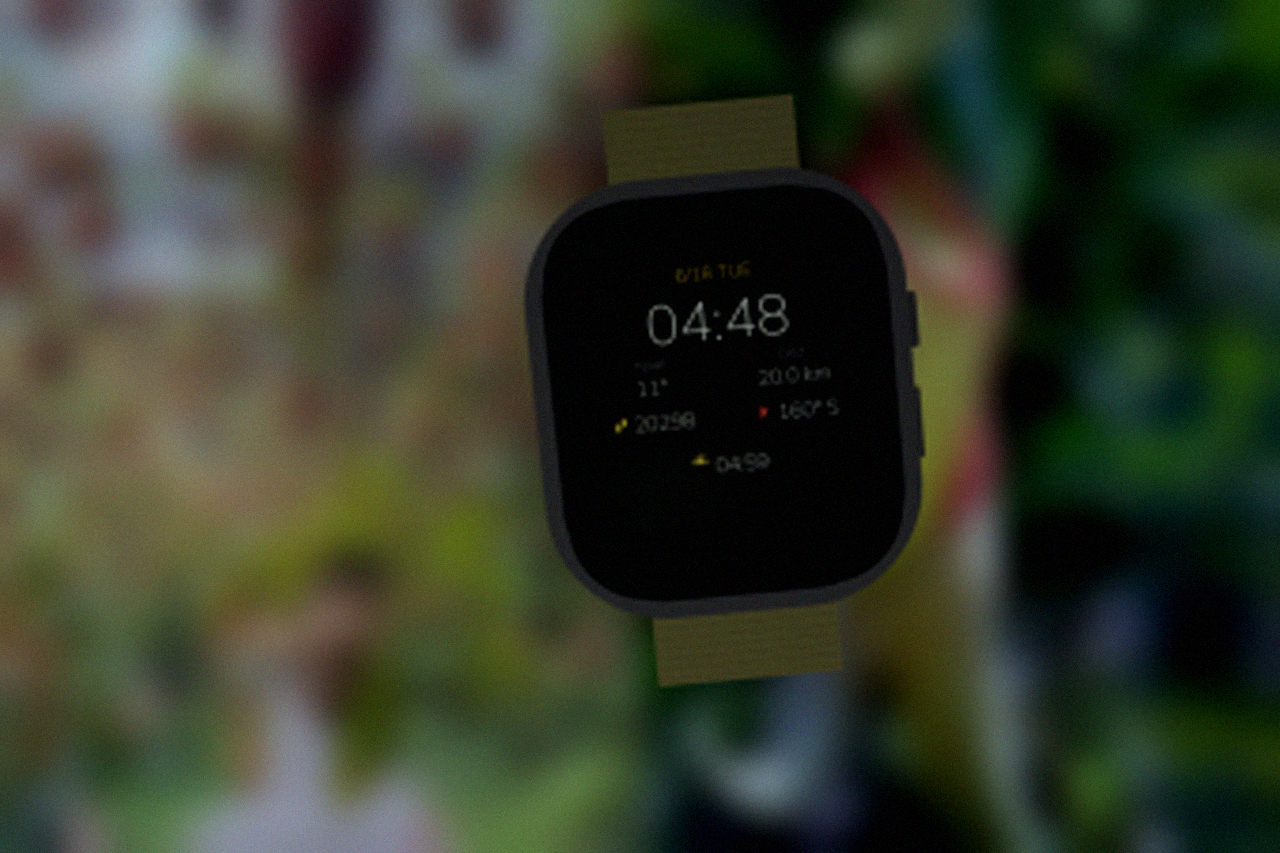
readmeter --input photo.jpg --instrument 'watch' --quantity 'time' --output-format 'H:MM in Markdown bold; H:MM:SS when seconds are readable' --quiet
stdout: **4:48**
